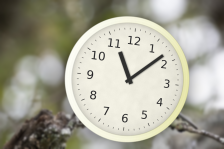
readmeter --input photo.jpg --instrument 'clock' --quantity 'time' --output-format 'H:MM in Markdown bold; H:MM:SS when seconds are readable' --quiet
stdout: **11:08**
